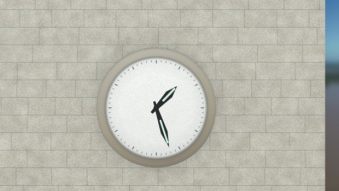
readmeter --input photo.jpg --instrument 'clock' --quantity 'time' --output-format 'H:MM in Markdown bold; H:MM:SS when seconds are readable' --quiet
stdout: **1:27**
